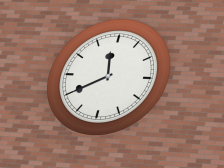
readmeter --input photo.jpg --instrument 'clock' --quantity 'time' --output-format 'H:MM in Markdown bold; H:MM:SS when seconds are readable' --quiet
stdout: **11:40**
